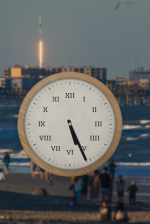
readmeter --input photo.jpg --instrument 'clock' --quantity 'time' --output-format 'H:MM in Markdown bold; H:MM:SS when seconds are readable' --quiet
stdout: **5:26**
